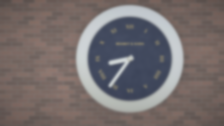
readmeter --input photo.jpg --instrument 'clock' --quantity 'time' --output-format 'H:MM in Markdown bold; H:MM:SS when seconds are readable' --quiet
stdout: **8:36**
